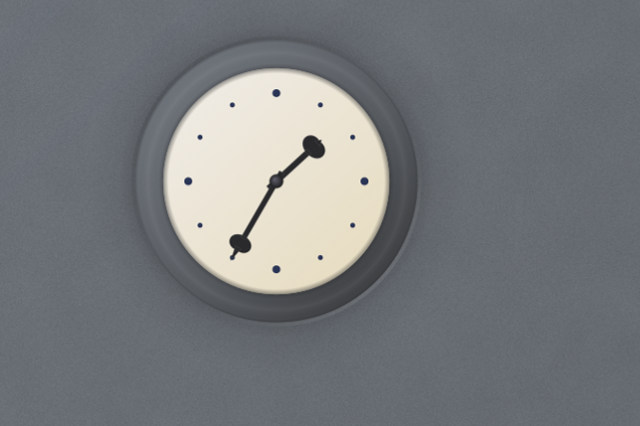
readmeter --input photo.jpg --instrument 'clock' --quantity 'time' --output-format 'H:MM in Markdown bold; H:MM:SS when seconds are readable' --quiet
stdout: **1:35**
